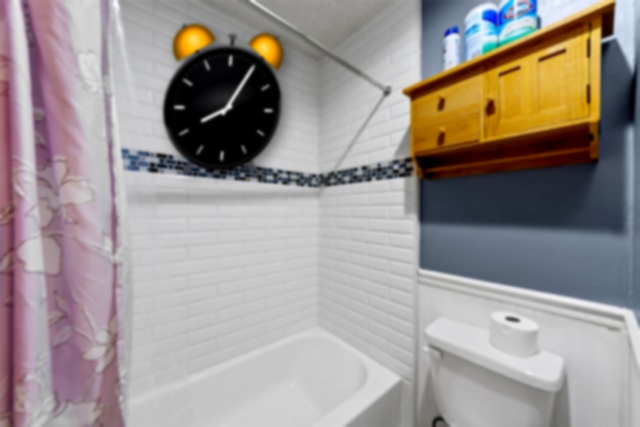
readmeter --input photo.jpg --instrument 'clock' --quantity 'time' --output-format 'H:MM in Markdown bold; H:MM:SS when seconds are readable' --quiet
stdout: **8:05**
